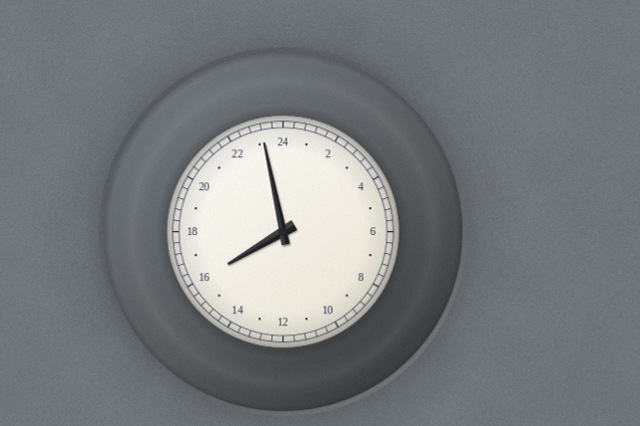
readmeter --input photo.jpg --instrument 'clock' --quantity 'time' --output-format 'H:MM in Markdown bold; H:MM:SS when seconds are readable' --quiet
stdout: **15:58**
